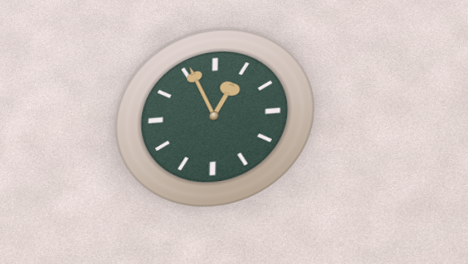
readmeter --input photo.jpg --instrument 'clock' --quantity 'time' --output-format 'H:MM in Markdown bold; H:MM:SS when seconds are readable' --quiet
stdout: **12:56**
